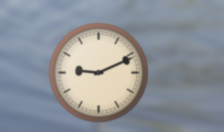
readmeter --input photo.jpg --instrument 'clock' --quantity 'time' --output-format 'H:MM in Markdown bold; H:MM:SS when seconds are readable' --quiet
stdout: **9:11**
